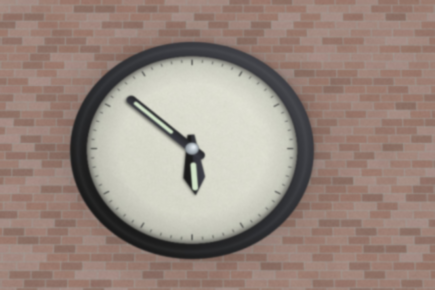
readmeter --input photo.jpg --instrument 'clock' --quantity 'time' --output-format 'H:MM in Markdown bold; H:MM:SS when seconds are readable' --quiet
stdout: **5:52**
